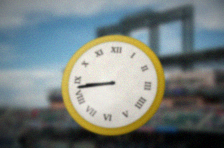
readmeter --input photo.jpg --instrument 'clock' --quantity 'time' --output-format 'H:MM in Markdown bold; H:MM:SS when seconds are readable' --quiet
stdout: **8:43**
